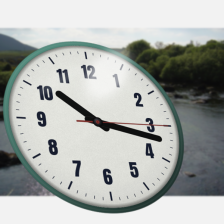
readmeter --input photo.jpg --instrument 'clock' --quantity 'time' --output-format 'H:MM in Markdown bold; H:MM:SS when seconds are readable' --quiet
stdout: **10:17:15**
